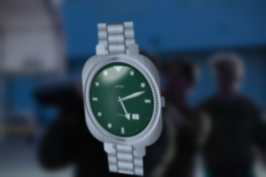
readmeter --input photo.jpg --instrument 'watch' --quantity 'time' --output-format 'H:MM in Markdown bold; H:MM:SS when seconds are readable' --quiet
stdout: **5:12**
